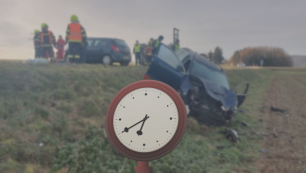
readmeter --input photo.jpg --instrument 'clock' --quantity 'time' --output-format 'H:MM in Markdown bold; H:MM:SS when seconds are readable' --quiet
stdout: **6:40**
